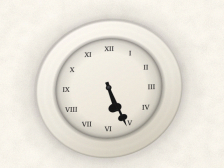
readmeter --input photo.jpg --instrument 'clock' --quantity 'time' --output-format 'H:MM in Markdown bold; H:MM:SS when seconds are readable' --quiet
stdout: **5:26**
